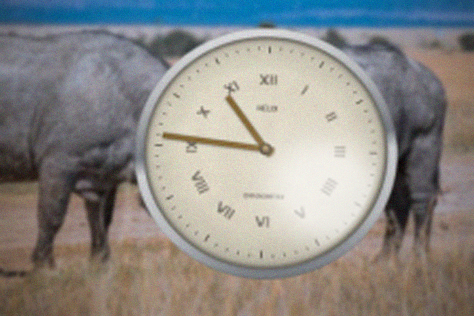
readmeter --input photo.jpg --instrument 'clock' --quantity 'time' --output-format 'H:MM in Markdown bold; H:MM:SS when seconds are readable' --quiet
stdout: **10:46**
